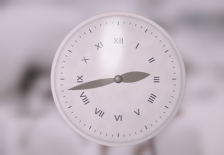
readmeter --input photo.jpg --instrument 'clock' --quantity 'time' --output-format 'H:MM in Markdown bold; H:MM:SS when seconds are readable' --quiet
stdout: **2:43**
